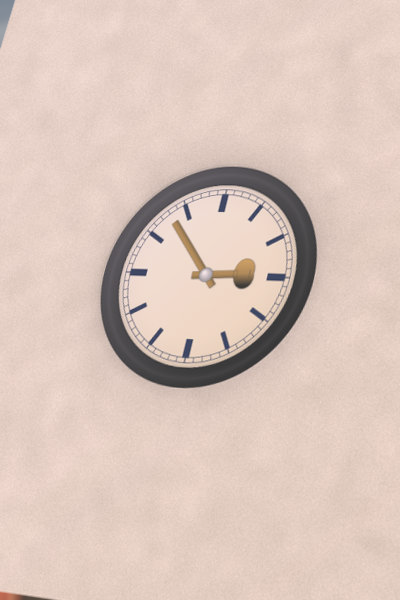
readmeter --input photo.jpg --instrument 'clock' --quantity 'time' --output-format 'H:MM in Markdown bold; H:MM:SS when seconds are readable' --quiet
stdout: **2:53**
